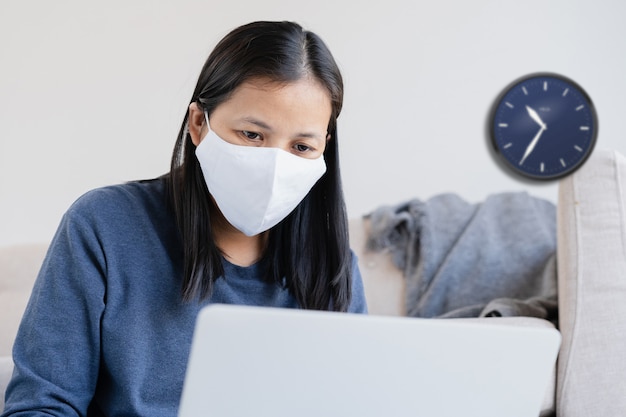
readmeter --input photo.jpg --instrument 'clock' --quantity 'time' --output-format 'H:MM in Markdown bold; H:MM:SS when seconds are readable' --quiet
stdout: **10:35**
